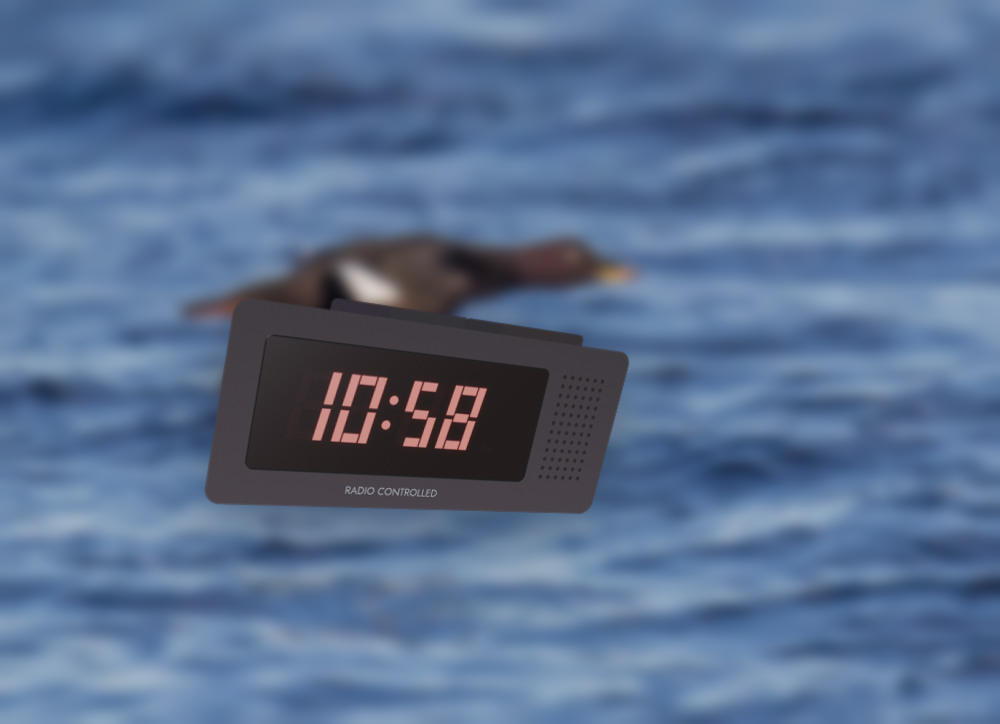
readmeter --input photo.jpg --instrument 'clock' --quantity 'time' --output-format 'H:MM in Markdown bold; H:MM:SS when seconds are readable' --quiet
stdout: **10:58**
